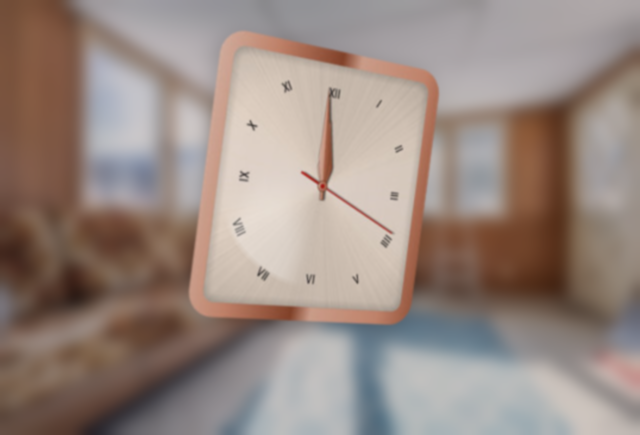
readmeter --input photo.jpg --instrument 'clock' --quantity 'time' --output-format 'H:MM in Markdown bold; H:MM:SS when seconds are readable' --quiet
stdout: **11:59:19**
